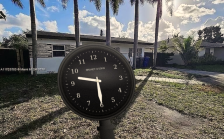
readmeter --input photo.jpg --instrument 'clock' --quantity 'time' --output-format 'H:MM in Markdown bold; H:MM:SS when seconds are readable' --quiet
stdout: **9:30**
